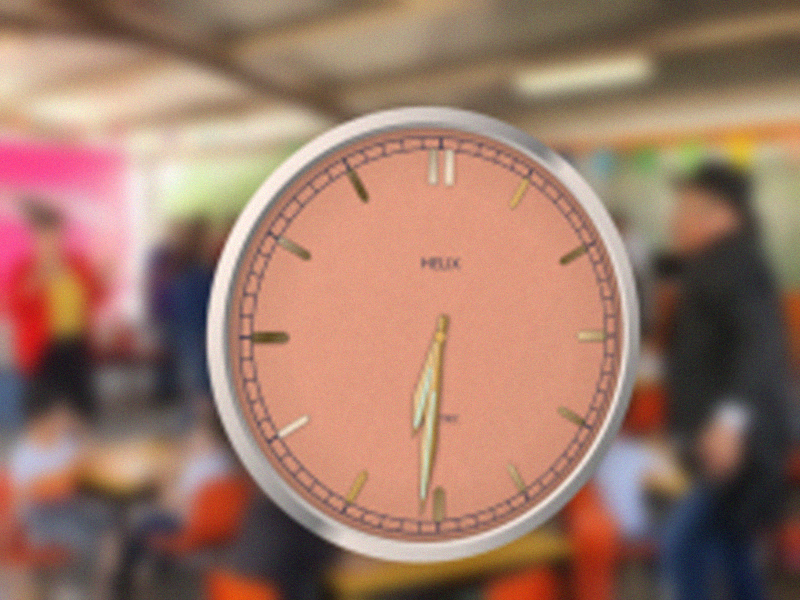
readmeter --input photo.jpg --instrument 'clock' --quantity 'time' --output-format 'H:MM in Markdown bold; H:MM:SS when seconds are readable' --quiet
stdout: **6:31**
